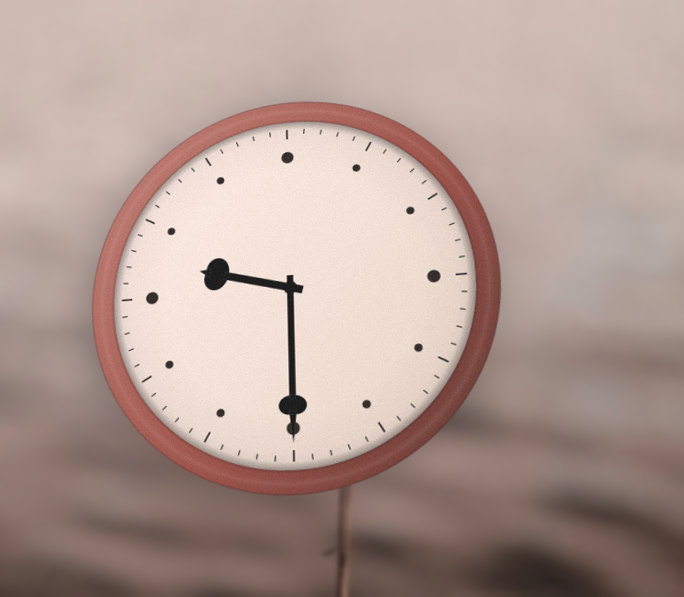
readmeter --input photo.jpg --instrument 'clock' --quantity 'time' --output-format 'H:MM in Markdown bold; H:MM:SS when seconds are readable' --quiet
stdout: **9:30**
